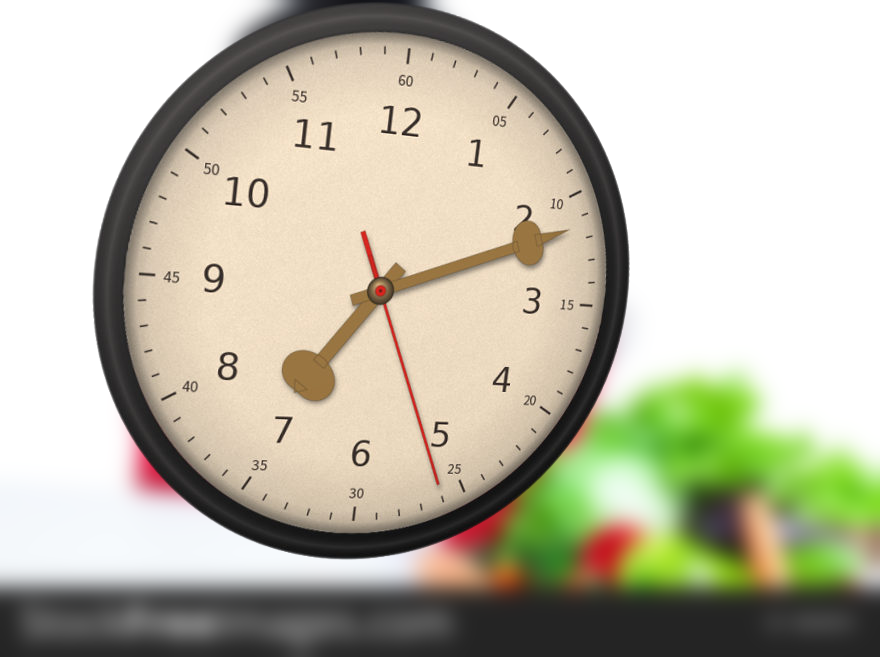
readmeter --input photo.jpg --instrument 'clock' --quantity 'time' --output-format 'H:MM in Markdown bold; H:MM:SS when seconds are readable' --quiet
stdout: **7:11:26**
